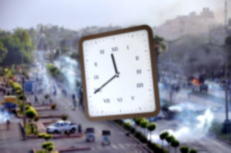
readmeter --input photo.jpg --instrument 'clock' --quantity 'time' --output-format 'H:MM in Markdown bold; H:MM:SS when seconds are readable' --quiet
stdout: **11:40**
